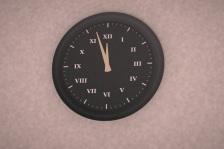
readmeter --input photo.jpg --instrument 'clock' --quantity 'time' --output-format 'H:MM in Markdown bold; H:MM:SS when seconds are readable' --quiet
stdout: **11:57**
